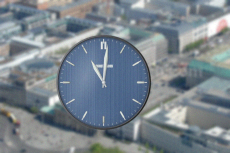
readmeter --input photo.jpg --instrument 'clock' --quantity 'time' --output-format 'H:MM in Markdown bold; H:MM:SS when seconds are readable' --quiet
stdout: **11:01**
